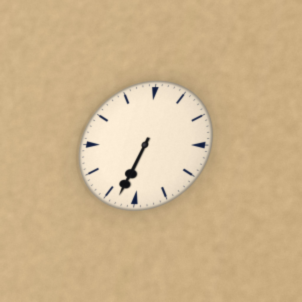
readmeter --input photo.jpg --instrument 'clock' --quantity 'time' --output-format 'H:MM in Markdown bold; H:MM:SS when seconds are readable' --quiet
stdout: **6:33**
